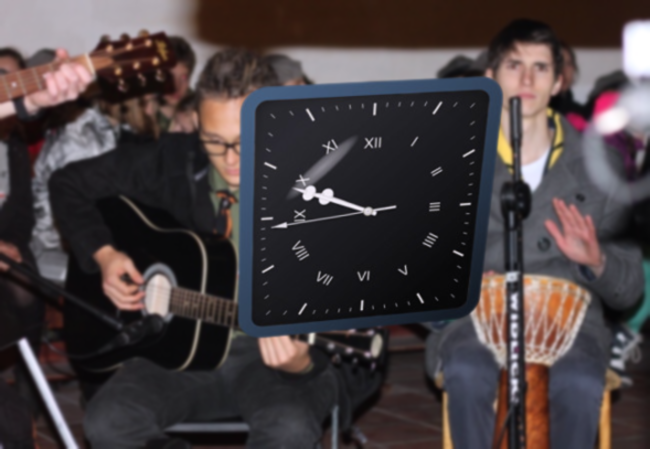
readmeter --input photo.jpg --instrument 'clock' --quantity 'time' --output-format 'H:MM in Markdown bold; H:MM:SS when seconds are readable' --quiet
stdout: **9:48:44**
